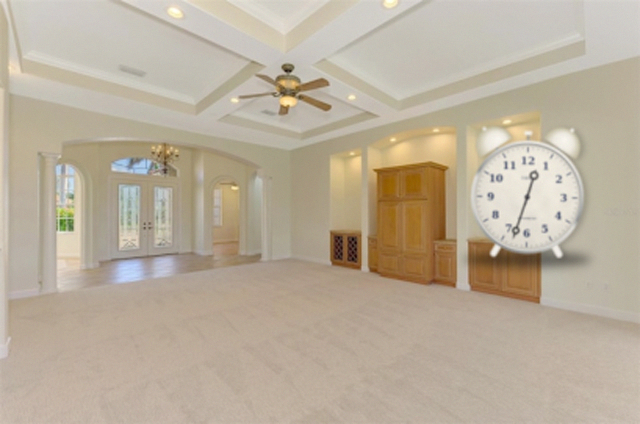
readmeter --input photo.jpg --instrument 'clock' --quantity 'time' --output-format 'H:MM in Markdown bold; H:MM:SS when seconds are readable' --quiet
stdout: **12:33**
